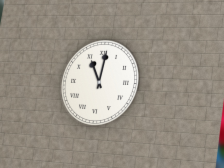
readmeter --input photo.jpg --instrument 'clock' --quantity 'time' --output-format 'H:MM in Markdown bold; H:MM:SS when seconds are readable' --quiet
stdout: **11:01**
